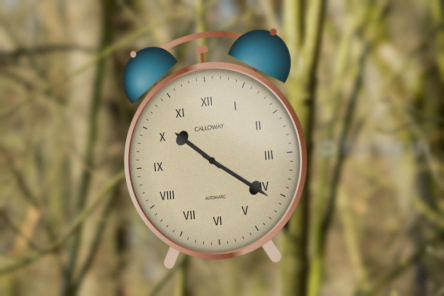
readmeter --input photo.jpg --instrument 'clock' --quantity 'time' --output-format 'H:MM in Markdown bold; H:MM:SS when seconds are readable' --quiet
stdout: **10:21**
